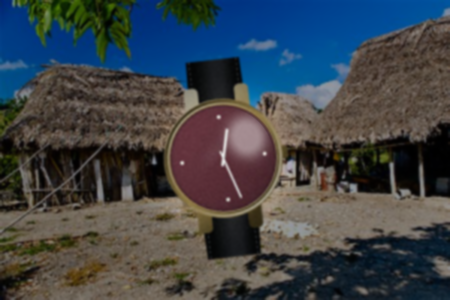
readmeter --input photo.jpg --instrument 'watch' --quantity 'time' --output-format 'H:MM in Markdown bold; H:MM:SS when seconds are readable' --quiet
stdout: **12:27**
